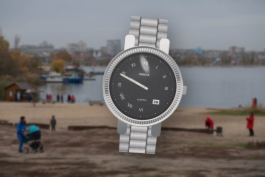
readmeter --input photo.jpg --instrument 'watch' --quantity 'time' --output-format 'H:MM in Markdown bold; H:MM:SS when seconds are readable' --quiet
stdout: **9:49**
